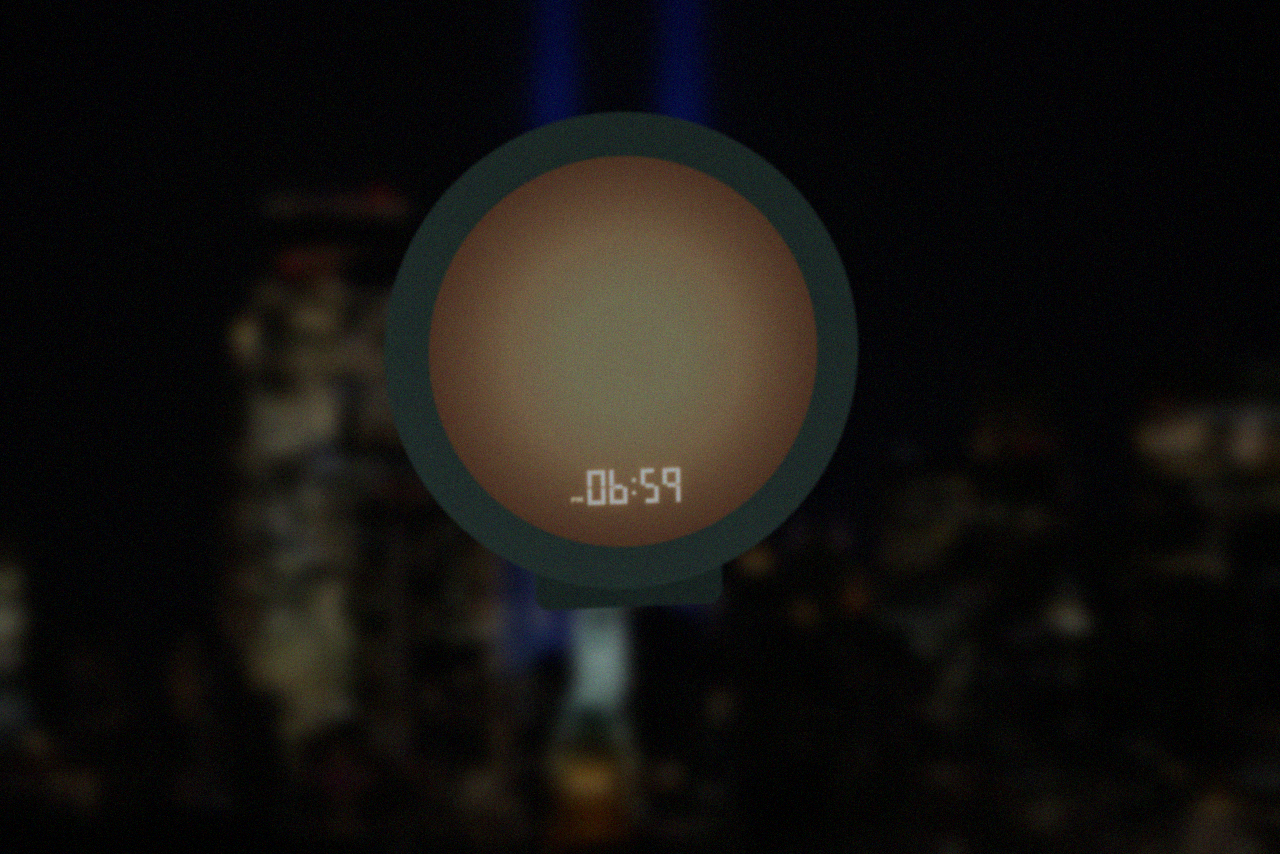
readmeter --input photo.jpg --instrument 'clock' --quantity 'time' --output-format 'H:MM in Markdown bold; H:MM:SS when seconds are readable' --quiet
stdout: **6:59**
